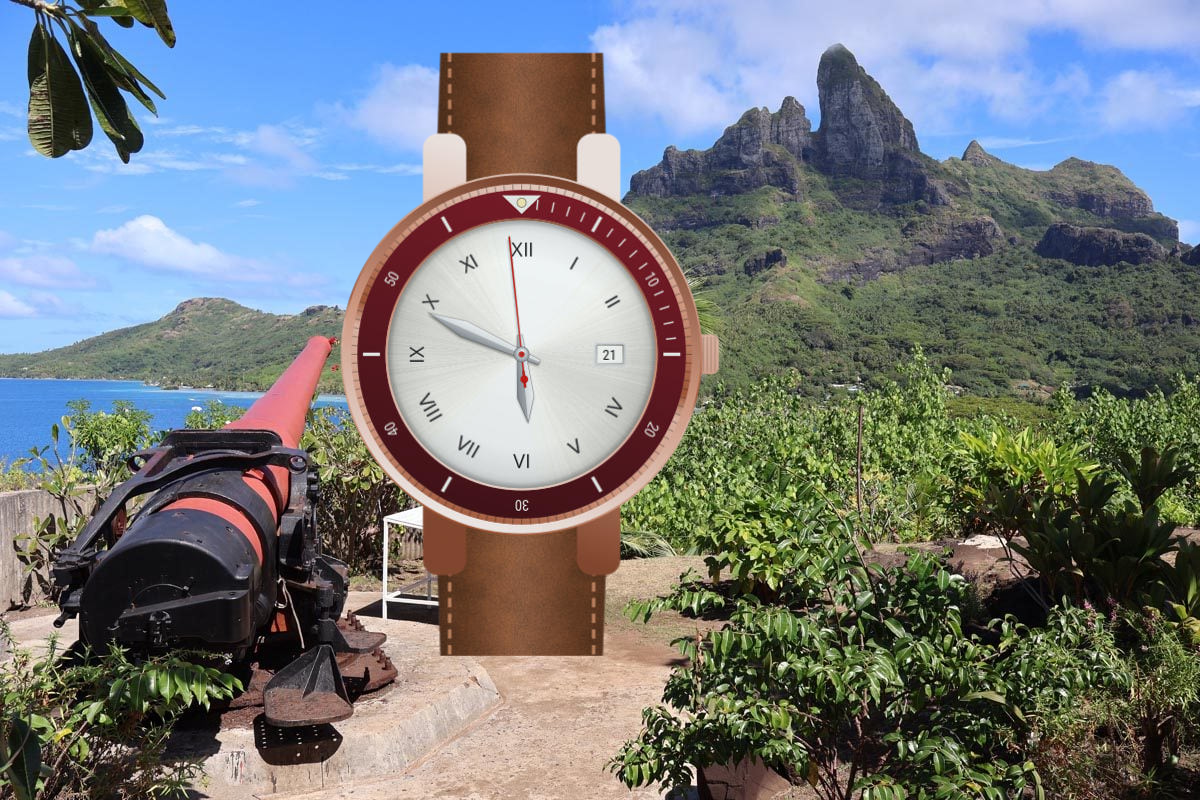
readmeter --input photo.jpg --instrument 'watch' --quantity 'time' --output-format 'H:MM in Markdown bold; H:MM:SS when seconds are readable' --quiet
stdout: **5:48:59**
